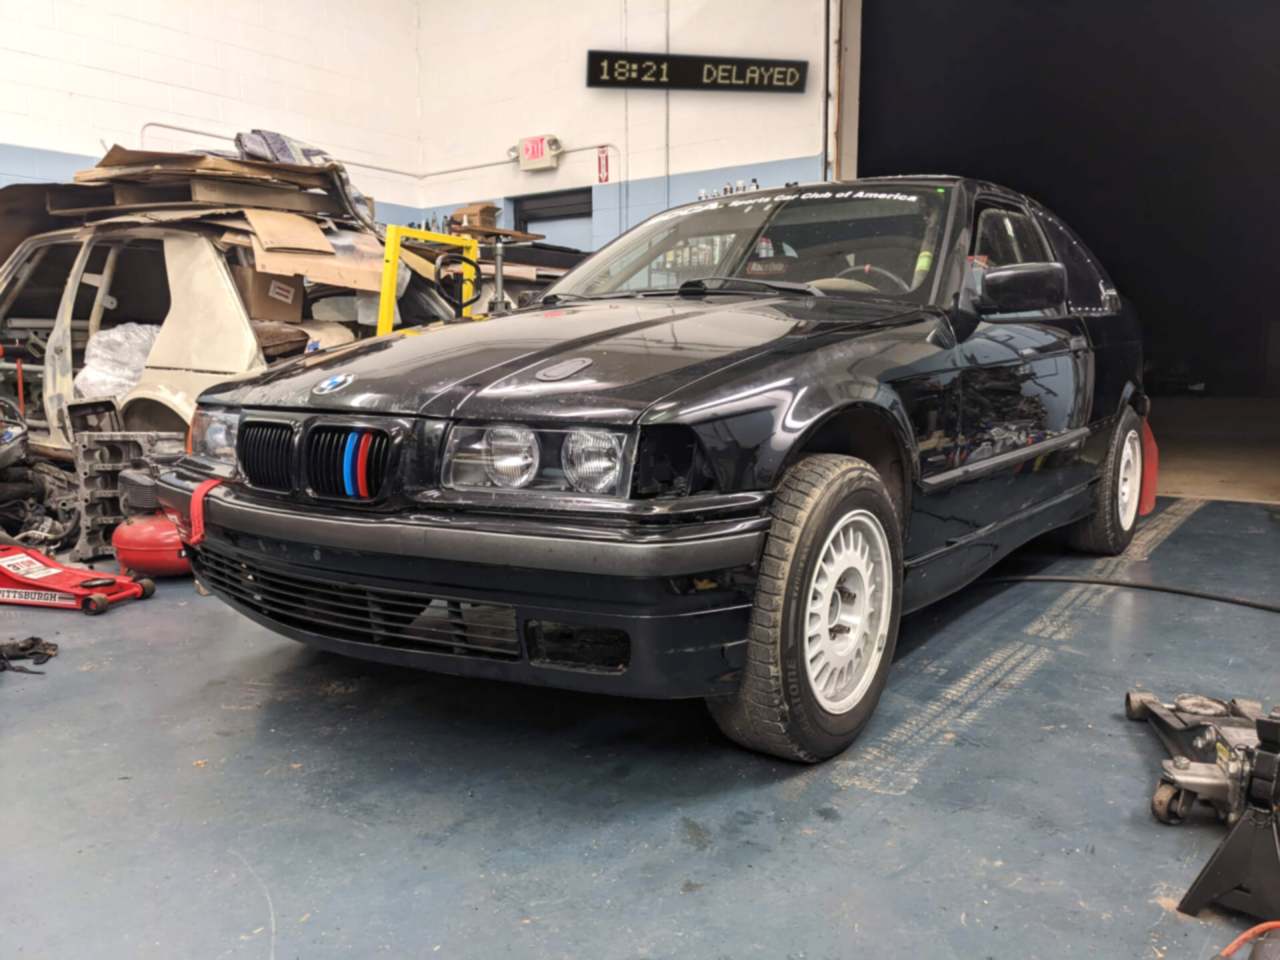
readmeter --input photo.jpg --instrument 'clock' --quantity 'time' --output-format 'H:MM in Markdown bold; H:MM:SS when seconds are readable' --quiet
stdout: **18:21**
